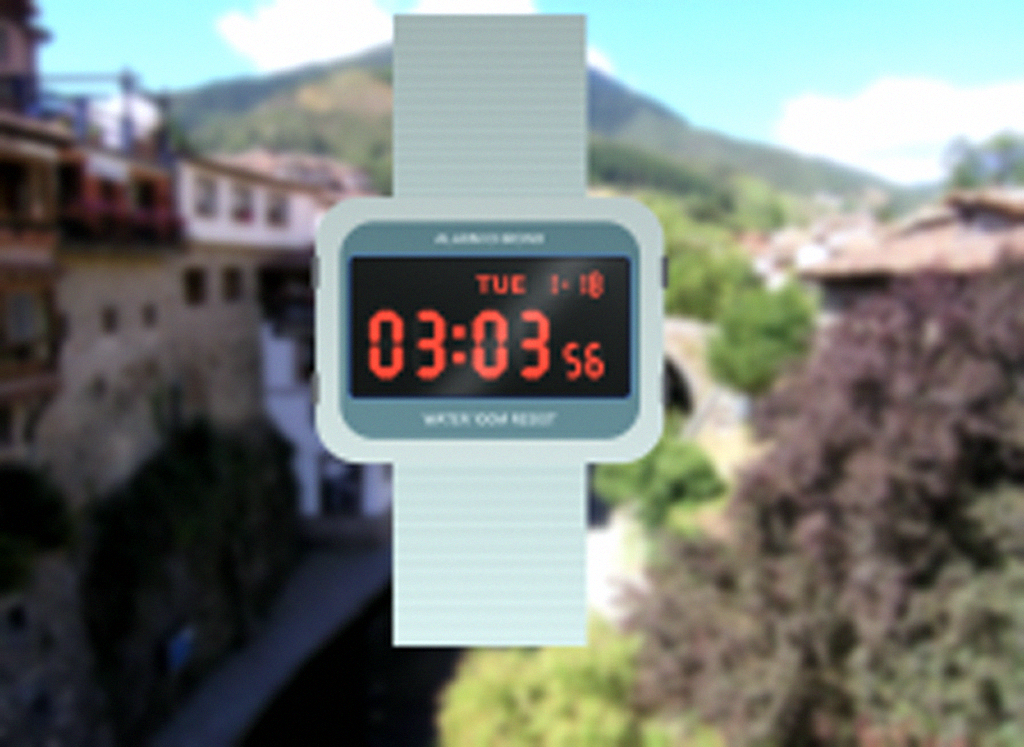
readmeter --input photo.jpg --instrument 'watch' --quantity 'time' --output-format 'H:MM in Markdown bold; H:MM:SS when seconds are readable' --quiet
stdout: **3:03:56**
